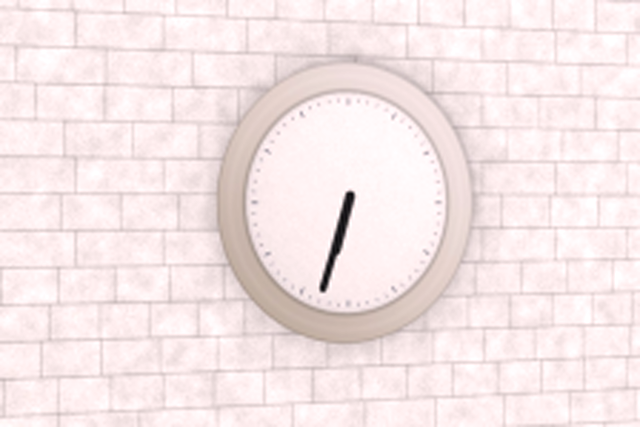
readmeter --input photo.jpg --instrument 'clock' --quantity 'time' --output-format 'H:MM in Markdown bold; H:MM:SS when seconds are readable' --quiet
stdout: **6:33**
